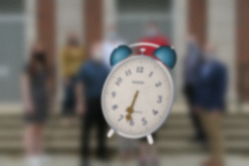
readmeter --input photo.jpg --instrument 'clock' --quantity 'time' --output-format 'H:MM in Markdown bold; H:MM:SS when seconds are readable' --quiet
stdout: **6:32**
